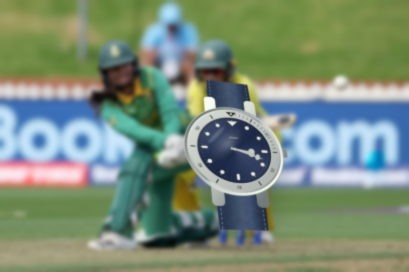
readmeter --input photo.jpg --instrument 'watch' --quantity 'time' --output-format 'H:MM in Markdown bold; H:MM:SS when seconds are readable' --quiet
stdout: **3:18**
